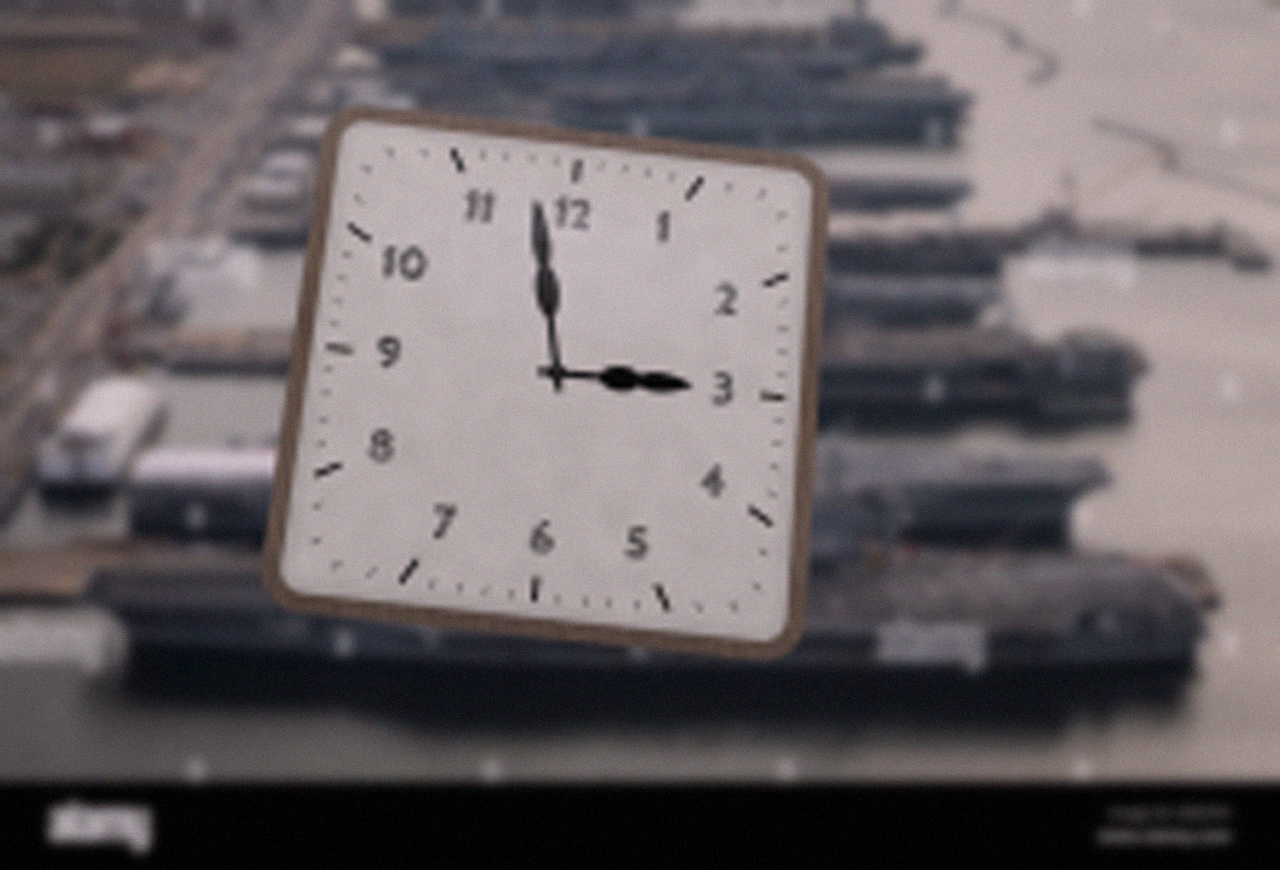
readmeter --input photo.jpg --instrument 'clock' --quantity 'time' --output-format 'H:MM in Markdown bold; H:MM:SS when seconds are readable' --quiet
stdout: **2:58**
